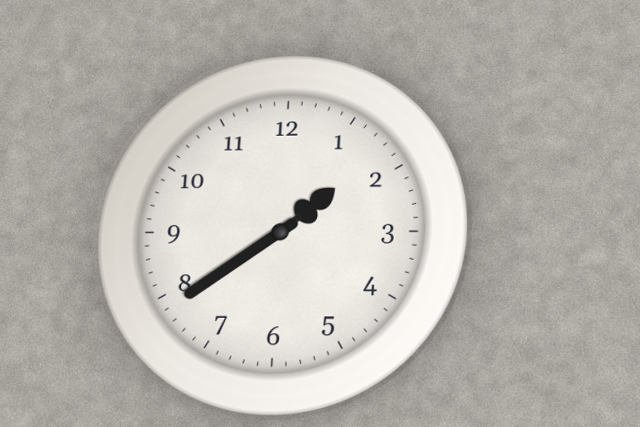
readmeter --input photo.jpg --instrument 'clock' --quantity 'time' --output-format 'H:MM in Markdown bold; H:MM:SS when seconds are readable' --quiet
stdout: **1:39**
